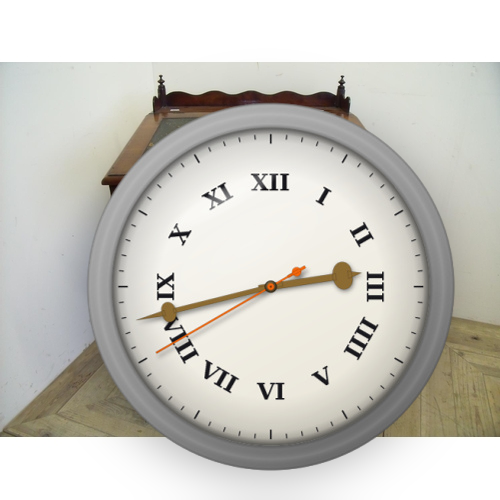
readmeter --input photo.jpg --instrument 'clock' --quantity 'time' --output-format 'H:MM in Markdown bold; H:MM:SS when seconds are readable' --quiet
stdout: **2:42:40**
